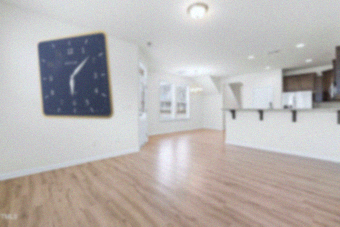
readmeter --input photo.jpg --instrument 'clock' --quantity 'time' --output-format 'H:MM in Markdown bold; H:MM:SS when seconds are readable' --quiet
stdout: **6:08**
